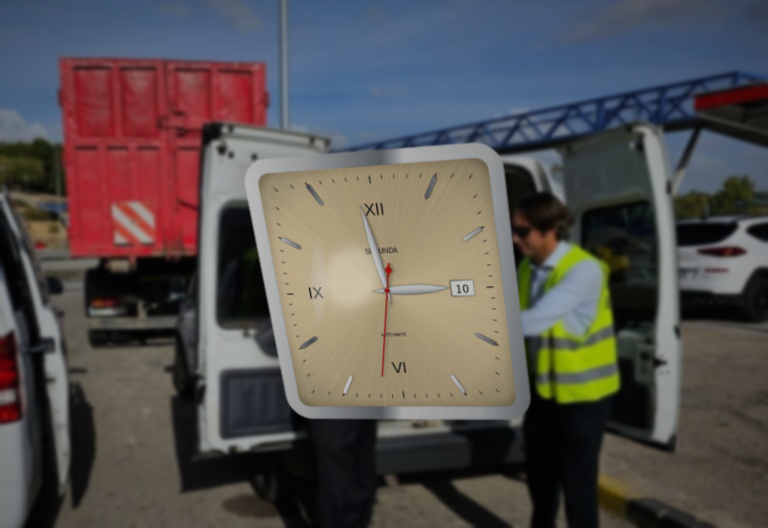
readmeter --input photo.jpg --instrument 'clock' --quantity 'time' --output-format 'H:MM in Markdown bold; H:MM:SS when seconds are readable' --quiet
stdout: **2:58:32**
